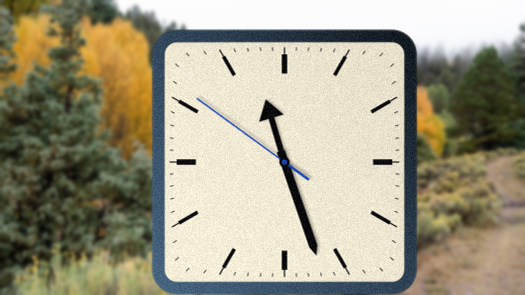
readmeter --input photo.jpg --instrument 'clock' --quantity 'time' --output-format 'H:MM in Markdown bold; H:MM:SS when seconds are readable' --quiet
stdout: **11:26:51**
